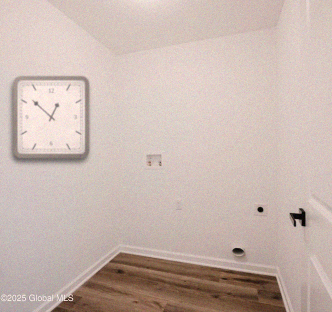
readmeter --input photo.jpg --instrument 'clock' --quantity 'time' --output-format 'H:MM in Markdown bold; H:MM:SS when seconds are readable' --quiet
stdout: **12:52**
